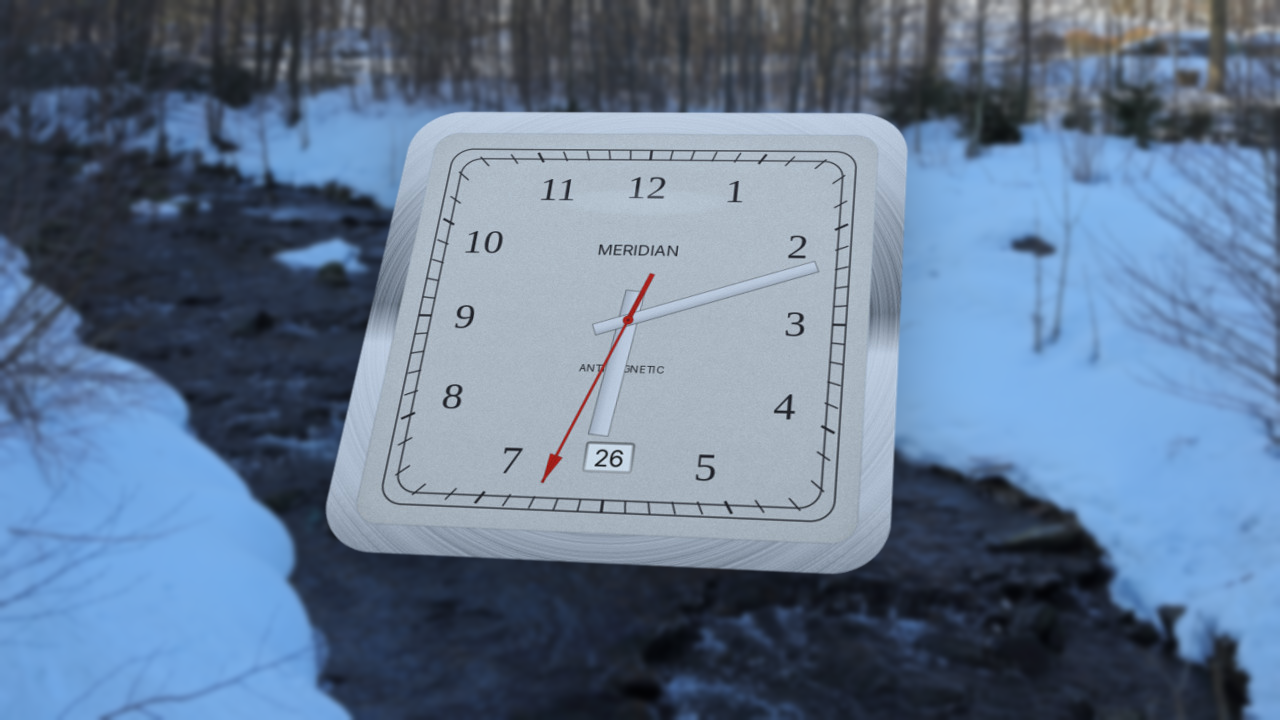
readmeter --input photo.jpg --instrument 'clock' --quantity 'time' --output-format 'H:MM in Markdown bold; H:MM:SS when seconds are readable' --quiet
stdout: **6:11:33**
